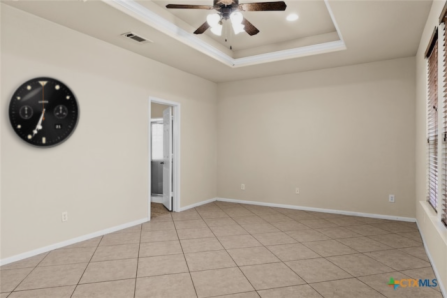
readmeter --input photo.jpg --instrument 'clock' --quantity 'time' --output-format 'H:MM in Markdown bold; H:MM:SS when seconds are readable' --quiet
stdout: **6:34**
